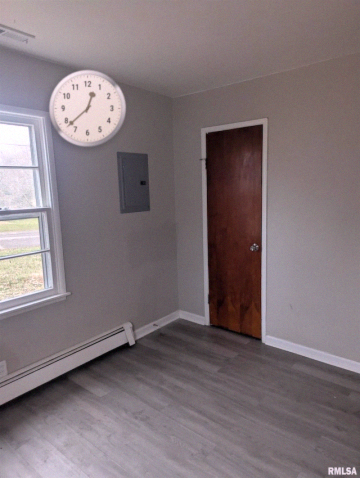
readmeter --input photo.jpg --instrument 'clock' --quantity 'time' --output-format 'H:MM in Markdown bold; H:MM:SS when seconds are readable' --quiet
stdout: **12:38**
